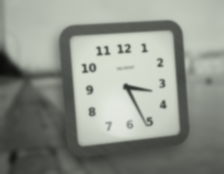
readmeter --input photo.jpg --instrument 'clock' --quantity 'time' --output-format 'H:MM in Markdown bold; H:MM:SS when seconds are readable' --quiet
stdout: **3:26**
